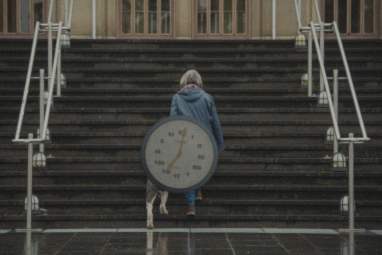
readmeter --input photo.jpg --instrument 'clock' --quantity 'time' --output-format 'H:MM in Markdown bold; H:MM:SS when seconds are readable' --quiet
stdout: **7:01**
